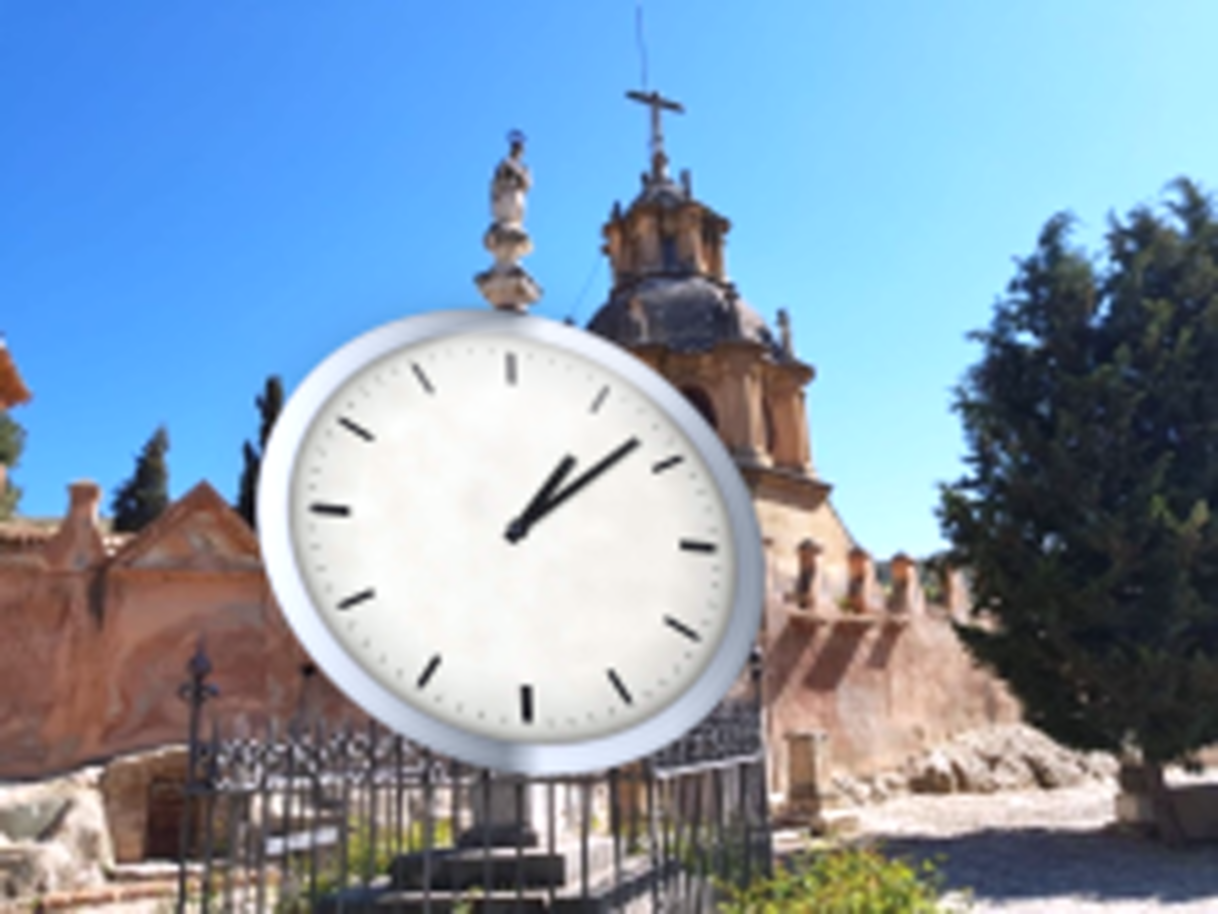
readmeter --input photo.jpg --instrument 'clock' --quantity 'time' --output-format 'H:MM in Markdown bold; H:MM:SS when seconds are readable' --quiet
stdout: **1:08**
